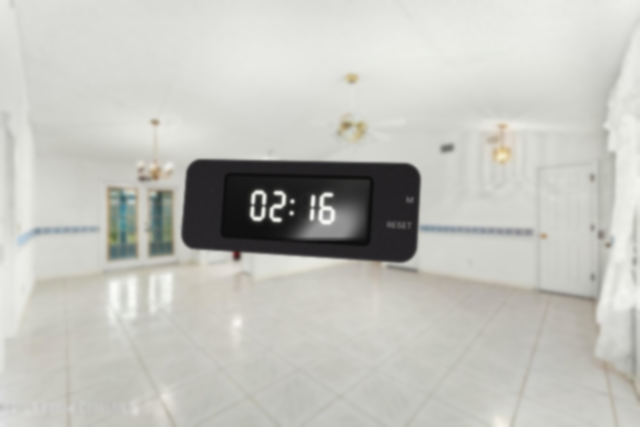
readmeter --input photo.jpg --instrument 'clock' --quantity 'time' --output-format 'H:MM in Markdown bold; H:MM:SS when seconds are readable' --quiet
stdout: **2:16**
